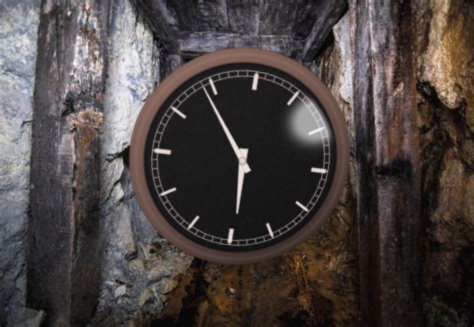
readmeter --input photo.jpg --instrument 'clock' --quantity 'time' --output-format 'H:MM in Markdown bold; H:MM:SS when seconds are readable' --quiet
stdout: **5:54**
